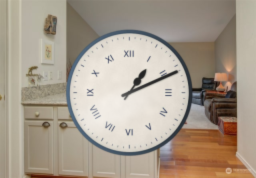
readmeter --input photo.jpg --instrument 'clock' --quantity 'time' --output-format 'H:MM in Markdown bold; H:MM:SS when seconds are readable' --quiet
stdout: **1:11**
